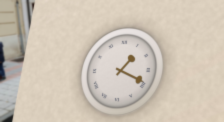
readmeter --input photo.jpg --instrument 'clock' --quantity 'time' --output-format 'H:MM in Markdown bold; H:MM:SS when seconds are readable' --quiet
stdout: **1:19**
